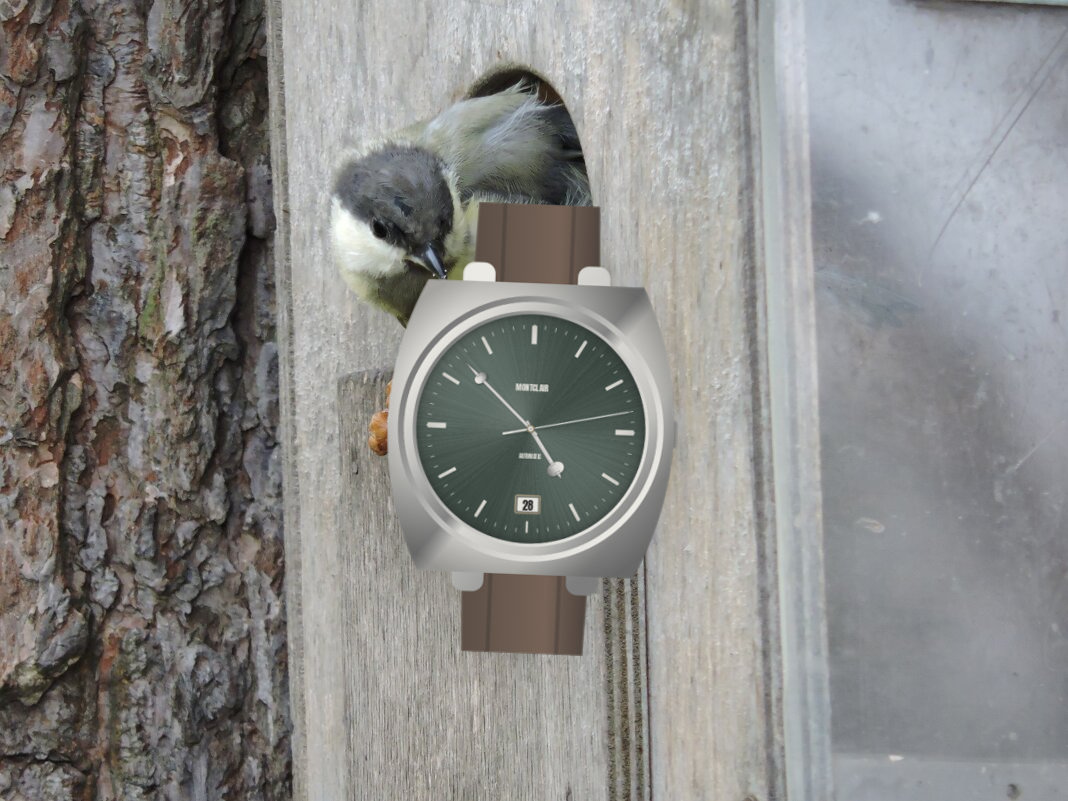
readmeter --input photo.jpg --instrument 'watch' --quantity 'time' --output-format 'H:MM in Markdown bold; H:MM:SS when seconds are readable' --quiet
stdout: **4:52:13**
